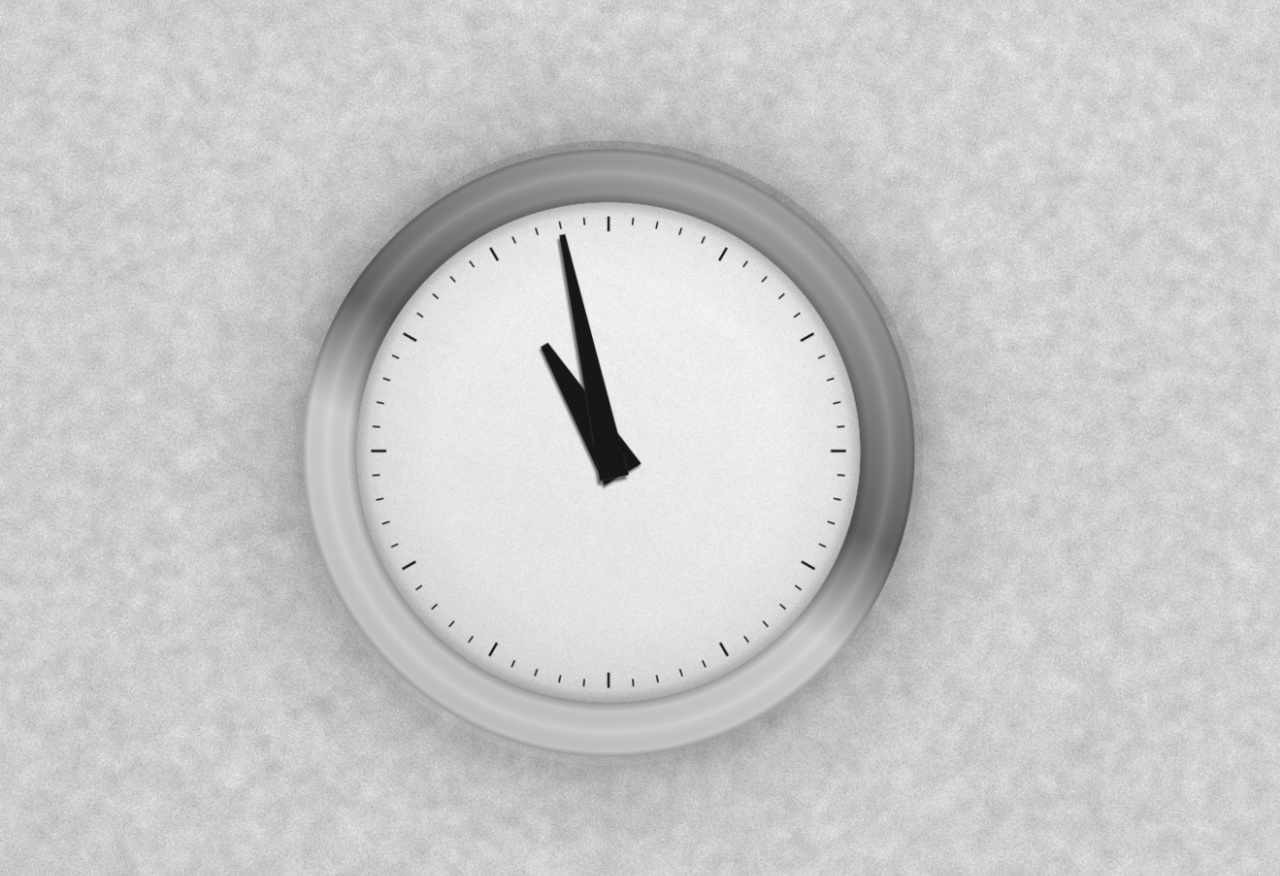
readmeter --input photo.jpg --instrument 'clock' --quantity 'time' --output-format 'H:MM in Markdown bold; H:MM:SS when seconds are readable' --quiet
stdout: **10:58**
